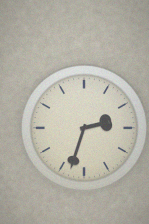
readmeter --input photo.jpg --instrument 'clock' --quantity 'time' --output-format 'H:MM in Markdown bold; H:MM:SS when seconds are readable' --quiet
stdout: **2:33**
